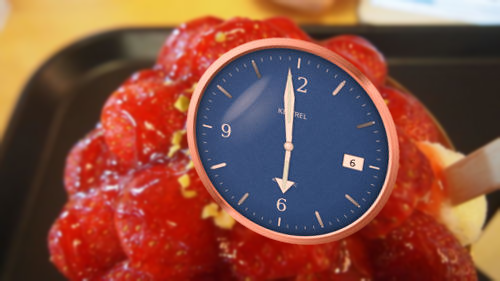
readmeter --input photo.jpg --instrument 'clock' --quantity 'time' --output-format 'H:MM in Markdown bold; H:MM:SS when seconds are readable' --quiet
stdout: **5:59**
